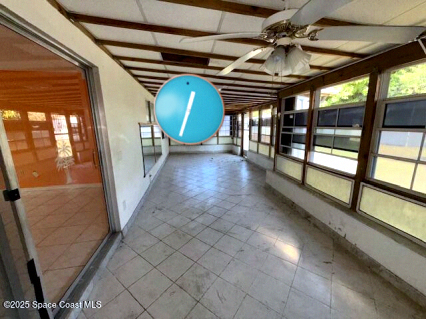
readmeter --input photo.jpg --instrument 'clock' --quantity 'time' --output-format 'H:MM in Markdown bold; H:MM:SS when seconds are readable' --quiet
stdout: **12:33**
